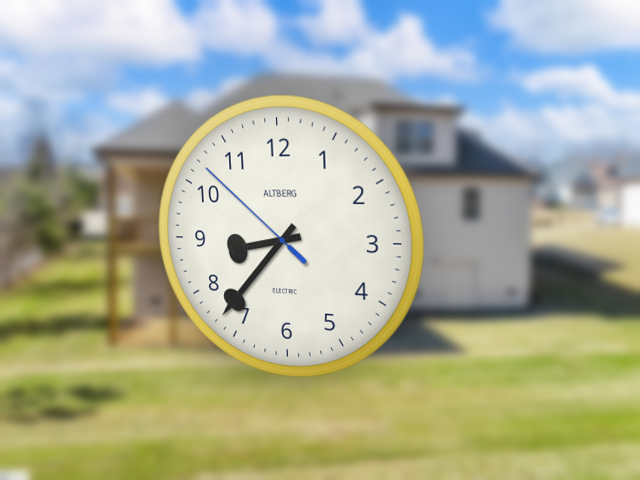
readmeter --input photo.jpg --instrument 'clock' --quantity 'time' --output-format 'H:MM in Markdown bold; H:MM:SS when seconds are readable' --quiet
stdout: **8:36:52**
